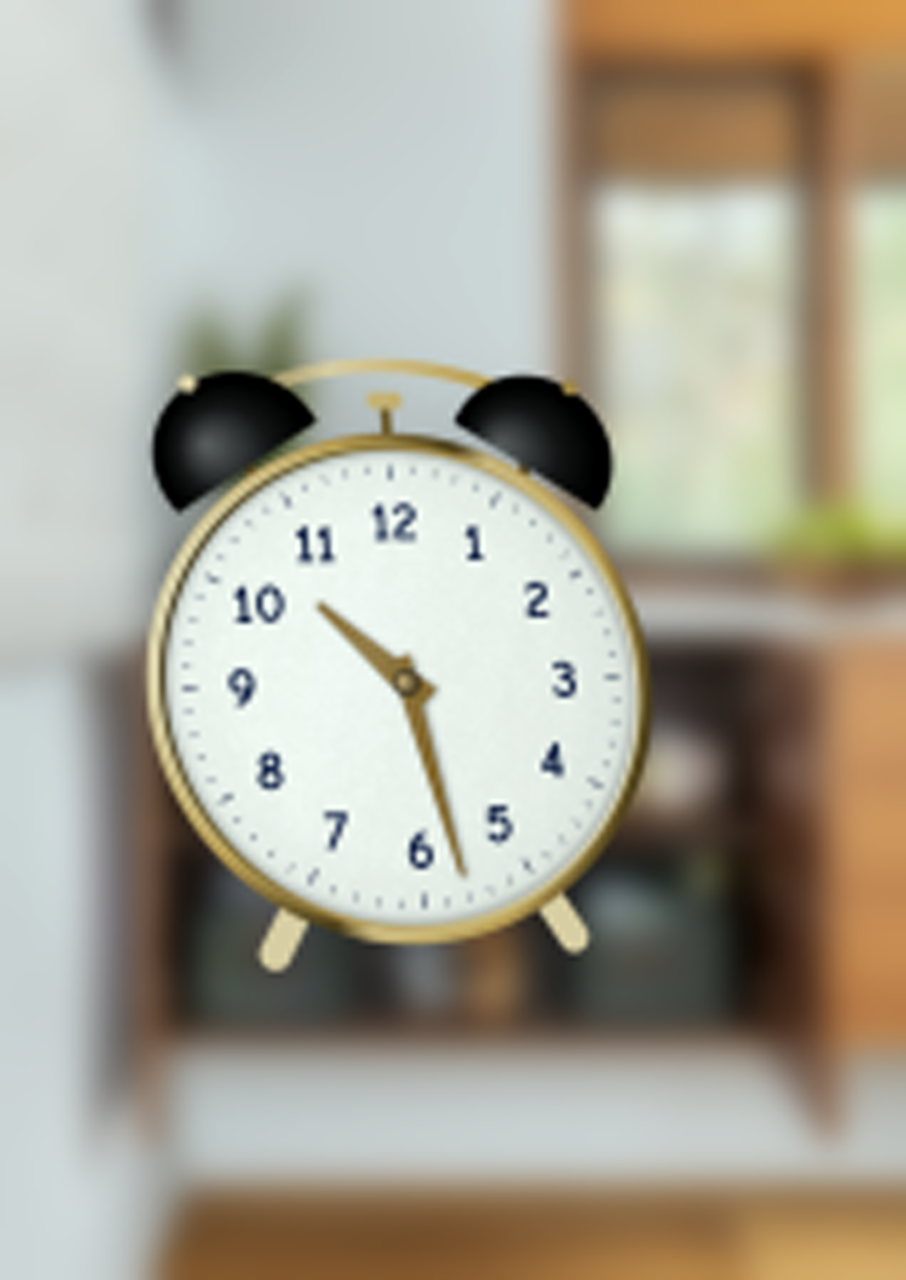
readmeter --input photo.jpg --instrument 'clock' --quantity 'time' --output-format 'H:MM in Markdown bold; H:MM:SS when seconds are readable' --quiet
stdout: **10:28**
